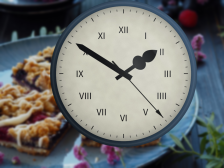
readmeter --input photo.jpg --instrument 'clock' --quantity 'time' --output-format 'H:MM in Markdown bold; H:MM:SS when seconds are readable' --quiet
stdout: **1:50:23**
